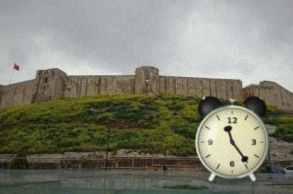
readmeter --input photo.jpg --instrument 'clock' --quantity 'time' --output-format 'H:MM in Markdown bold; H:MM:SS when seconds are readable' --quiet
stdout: **11:24**
